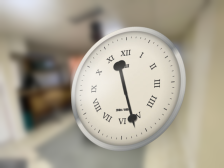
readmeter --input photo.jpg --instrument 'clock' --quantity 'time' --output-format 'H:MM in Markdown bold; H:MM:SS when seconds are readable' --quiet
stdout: **11:27**
